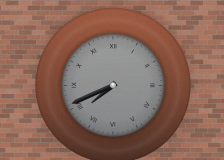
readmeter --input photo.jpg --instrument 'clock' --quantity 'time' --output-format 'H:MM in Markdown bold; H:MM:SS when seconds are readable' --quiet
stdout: **7:41**
